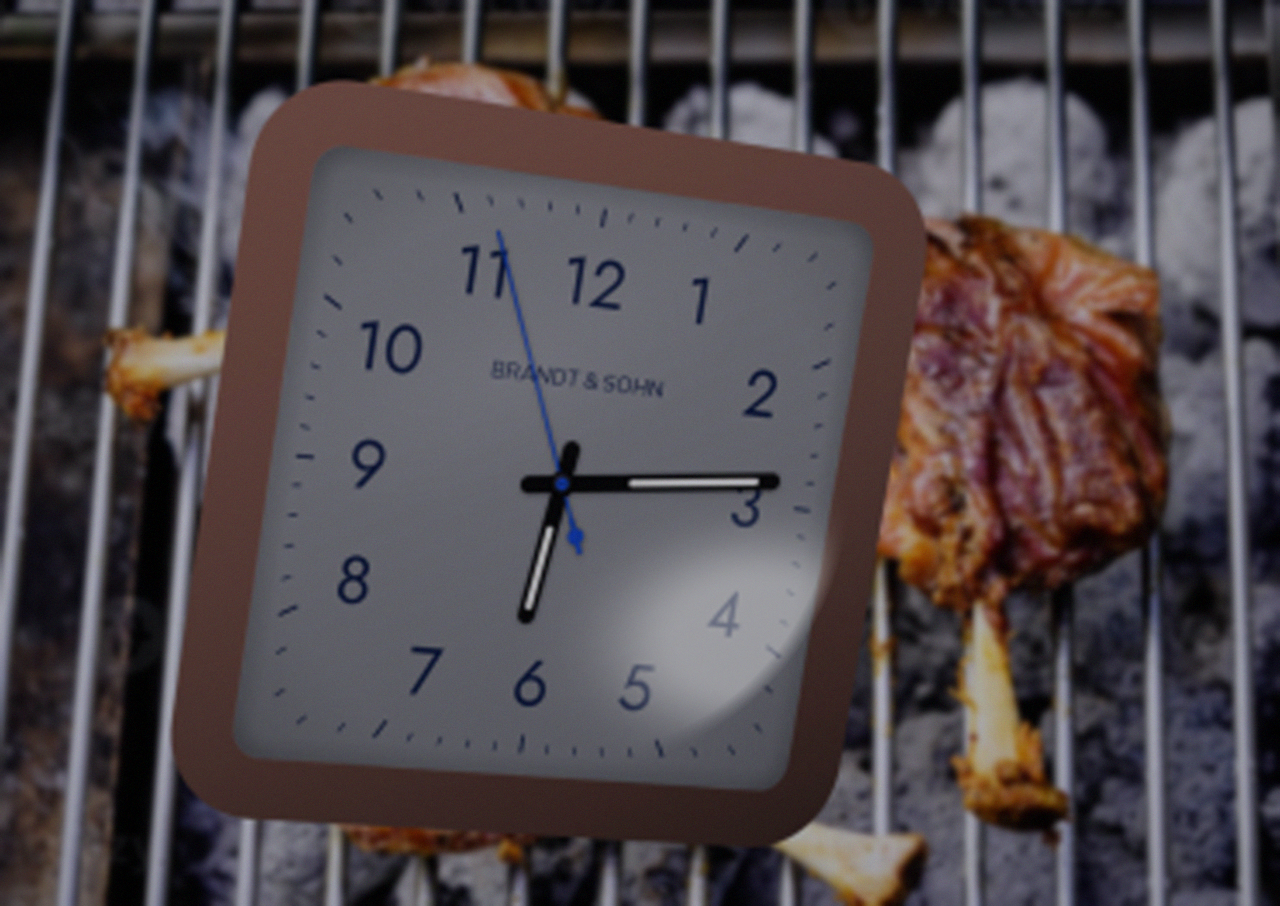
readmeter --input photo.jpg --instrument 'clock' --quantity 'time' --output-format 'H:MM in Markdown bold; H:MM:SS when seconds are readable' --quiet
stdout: **6:13:56**
